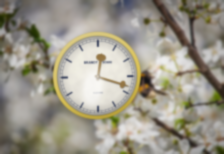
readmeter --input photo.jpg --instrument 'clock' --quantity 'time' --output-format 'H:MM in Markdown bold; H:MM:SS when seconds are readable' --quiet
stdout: **12:18**
